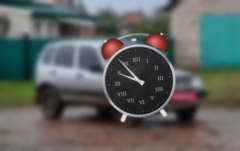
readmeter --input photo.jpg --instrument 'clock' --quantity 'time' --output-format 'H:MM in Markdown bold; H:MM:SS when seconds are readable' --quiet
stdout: **9:54**
